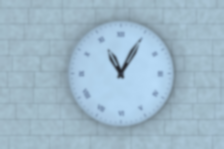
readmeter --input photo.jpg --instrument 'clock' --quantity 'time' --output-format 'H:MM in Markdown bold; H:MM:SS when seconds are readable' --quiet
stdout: **11:05**
